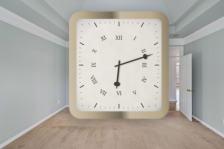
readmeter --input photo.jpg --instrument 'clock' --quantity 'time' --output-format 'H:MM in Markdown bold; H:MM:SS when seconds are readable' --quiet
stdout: **6:12**
